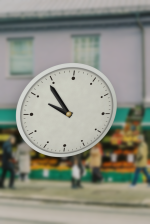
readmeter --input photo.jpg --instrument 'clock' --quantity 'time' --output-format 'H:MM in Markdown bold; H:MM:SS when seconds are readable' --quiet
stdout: **9:54**
